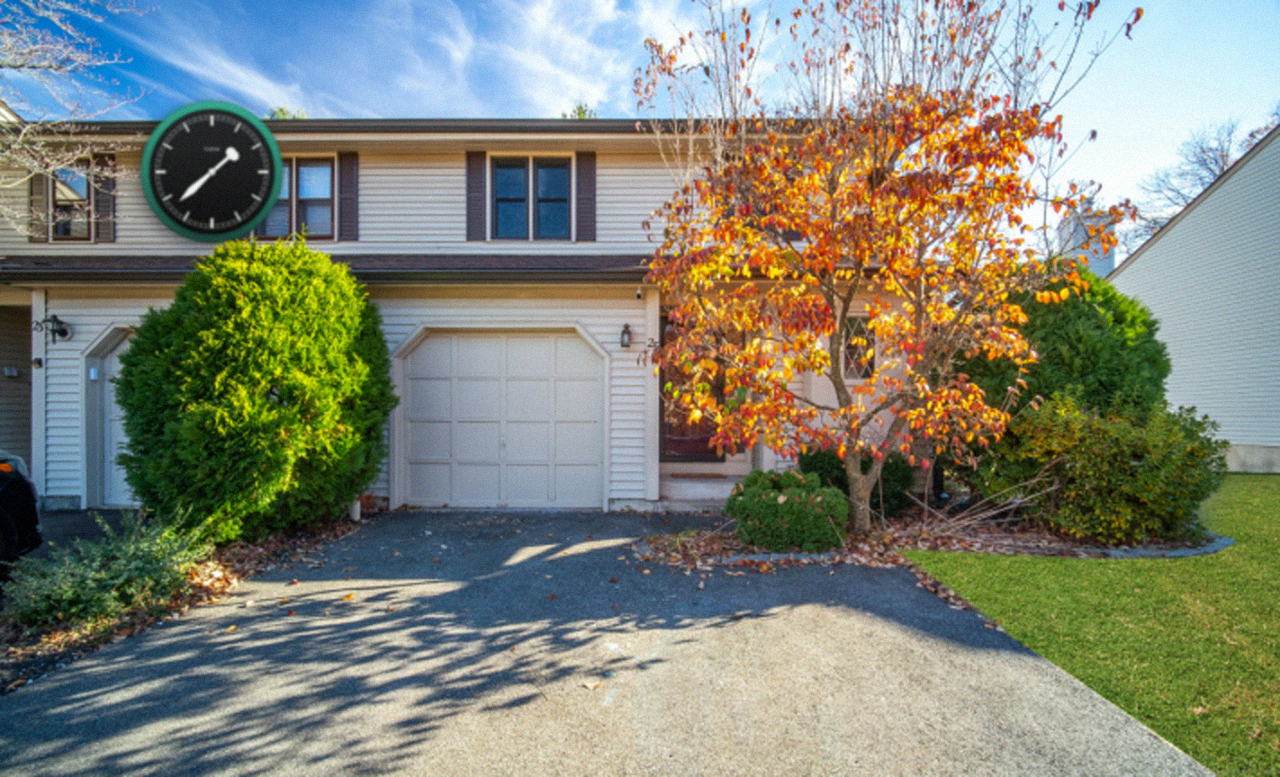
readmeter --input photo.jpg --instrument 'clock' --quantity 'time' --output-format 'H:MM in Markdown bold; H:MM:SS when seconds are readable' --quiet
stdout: **1:38**
